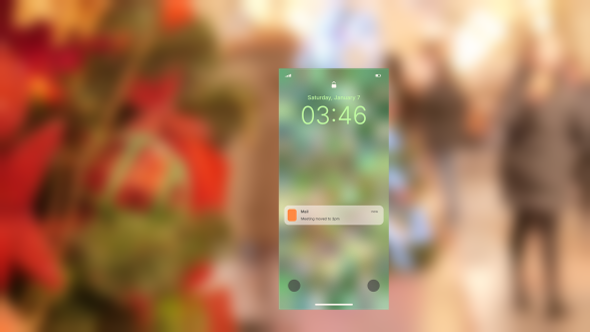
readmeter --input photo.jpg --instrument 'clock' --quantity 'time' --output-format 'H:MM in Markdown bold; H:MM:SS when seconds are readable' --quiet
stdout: **3:46**
